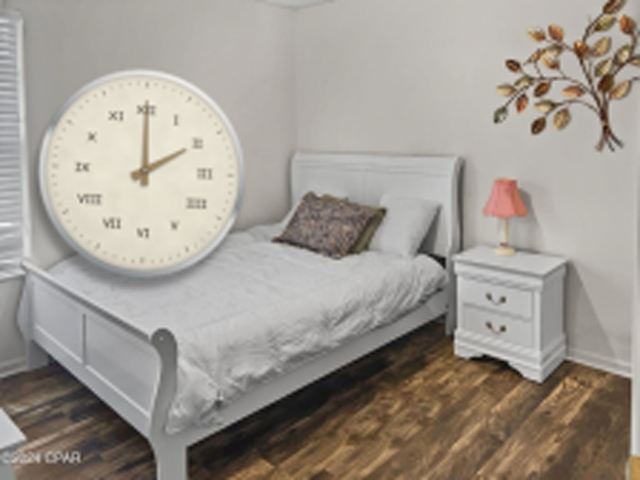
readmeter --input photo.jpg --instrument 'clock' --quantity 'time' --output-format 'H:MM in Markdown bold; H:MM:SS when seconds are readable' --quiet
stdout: **2:00**
